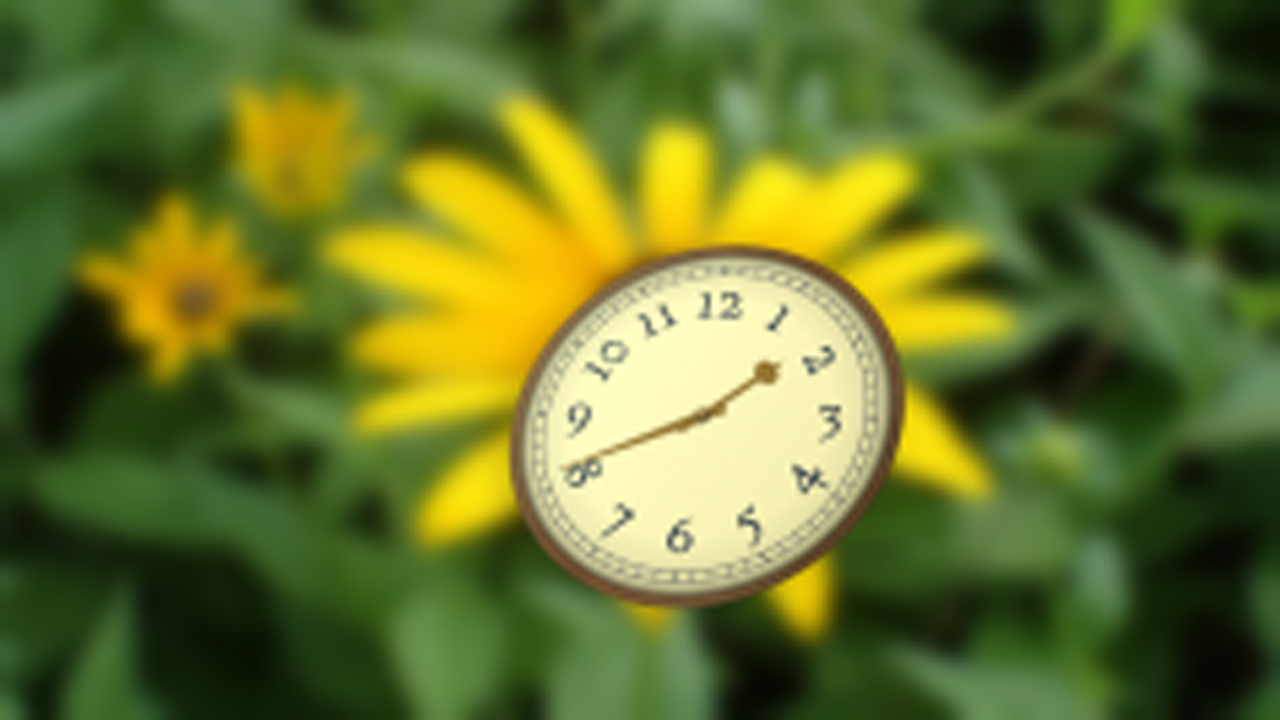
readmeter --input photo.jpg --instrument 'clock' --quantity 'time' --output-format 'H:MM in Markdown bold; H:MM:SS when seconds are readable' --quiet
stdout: **1:41**
